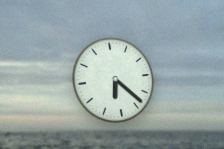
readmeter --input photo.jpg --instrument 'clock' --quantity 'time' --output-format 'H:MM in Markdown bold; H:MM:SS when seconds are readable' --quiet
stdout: **6:23**
